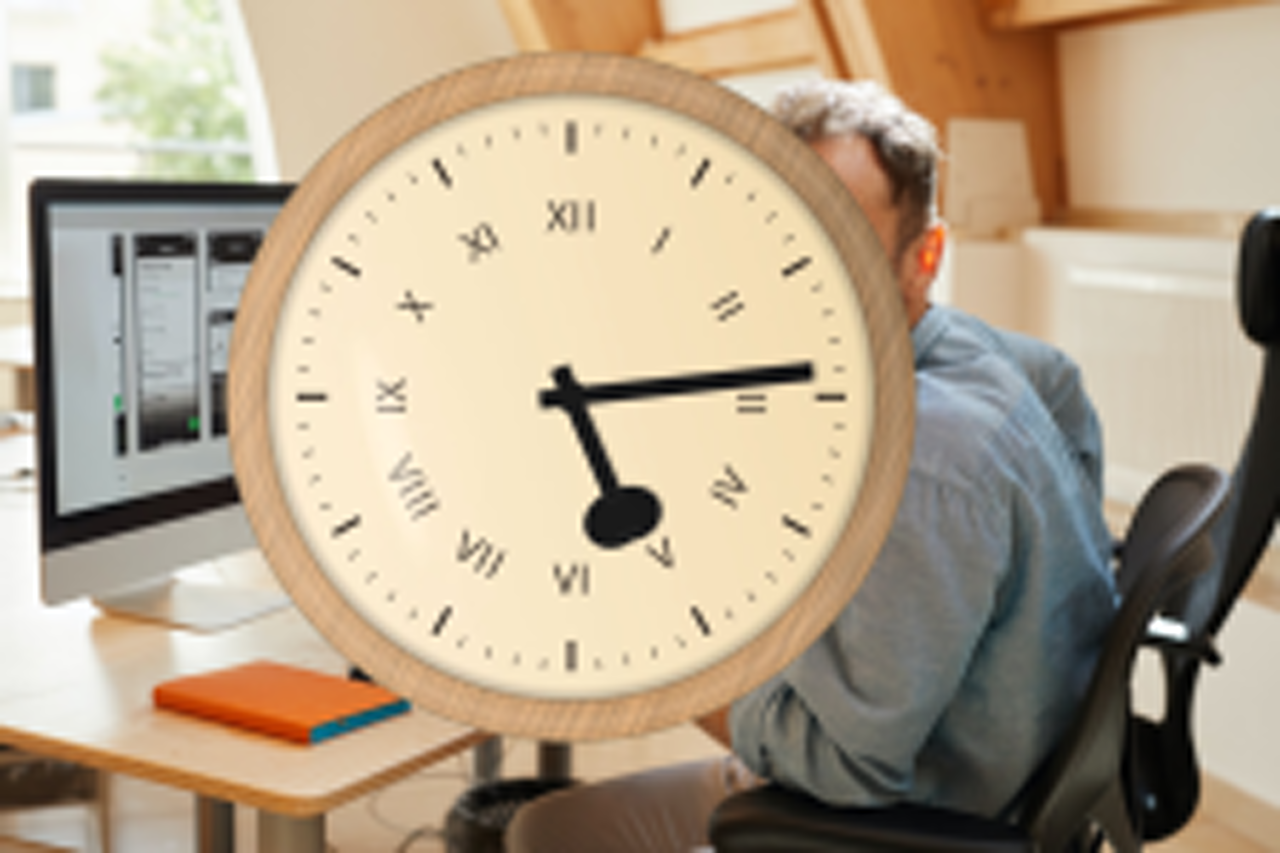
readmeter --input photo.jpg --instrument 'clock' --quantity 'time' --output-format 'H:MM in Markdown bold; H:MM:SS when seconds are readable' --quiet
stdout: **5:14**
